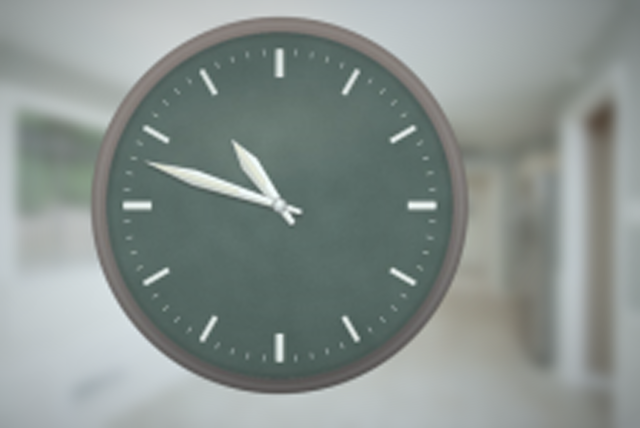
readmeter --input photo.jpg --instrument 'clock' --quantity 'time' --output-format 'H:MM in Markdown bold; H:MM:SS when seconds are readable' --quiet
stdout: **10:48**
